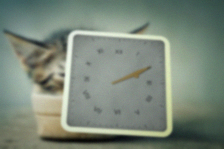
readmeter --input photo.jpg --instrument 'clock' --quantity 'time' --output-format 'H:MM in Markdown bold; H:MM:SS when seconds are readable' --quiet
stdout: **2:10**
